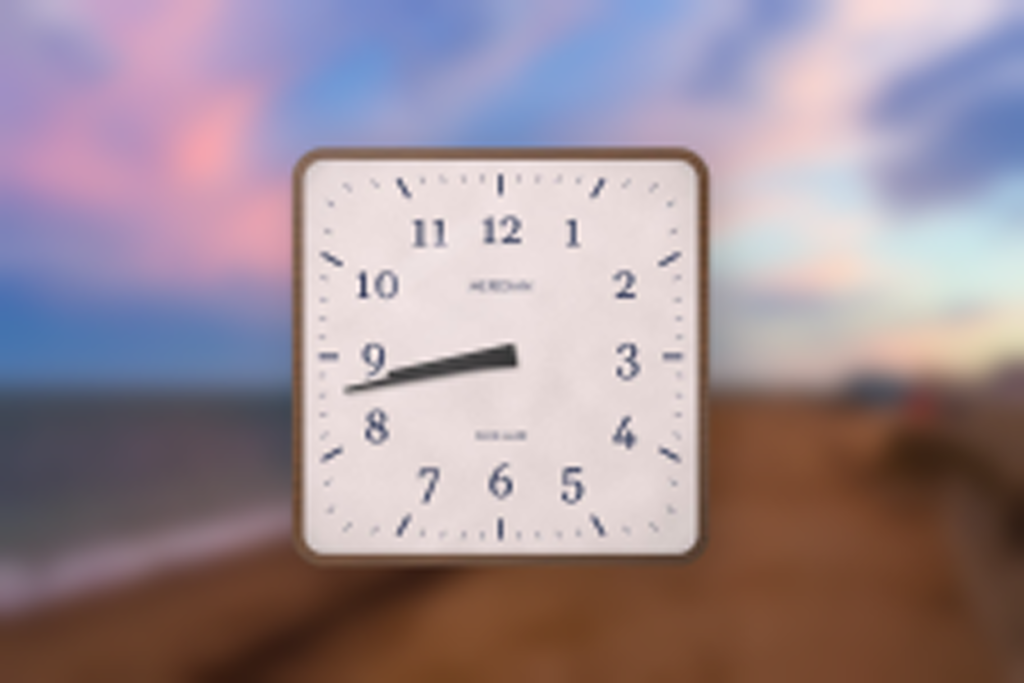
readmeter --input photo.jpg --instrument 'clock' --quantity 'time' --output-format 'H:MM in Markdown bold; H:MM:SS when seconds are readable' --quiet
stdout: **8:43**
